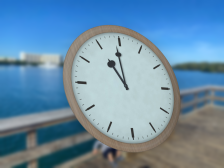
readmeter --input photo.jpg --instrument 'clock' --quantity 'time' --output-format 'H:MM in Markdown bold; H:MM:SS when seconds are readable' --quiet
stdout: **10:59**
